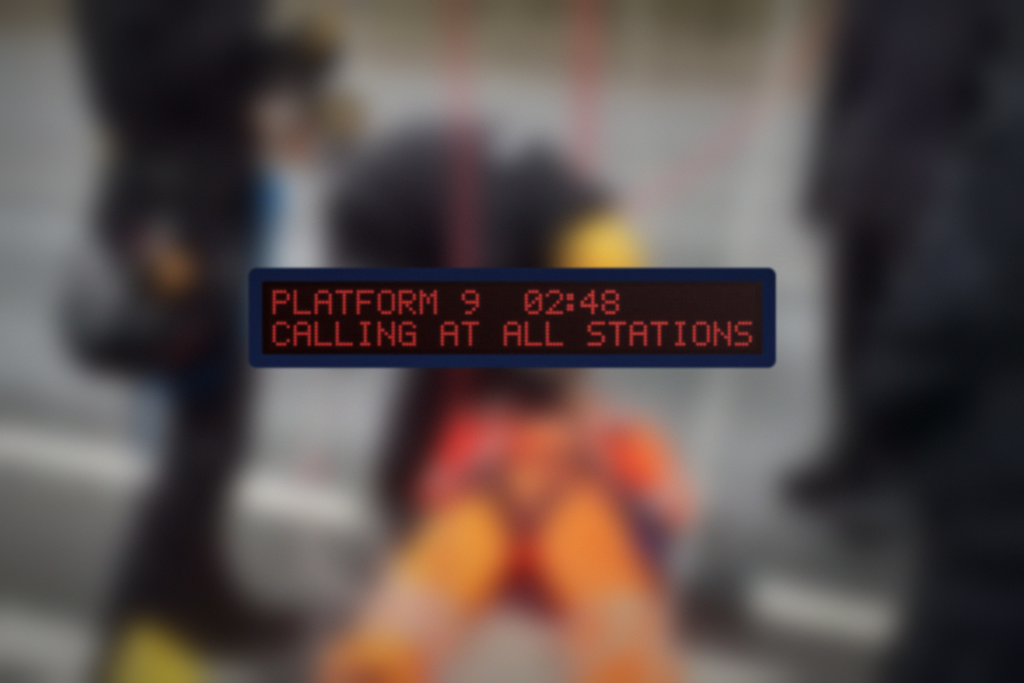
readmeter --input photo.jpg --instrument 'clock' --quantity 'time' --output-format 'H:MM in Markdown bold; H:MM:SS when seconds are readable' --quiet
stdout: **2:48**
